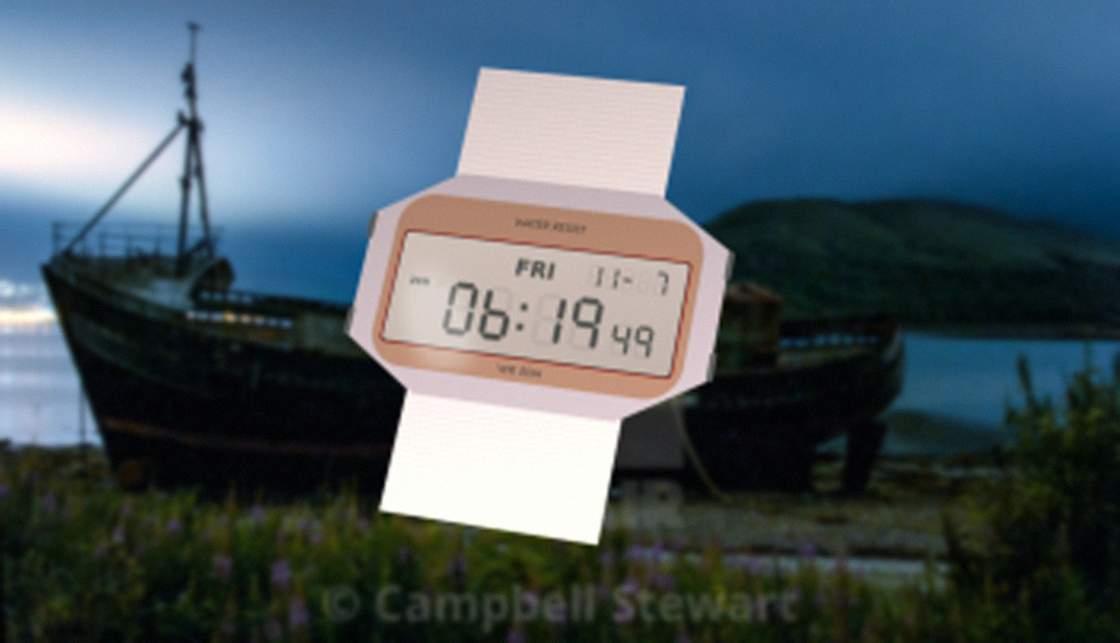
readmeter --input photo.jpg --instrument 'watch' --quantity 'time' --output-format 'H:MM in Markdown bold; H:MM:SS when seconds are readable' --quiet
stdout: **6:19:49**
